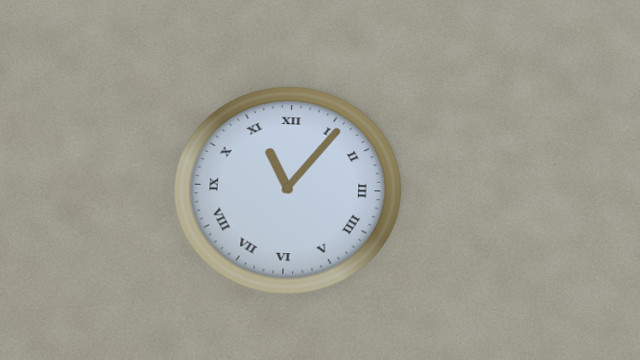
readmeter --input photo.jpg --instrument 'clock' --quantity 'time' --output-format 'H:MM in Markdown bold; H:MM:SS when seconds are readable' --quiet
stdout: **11:06**
